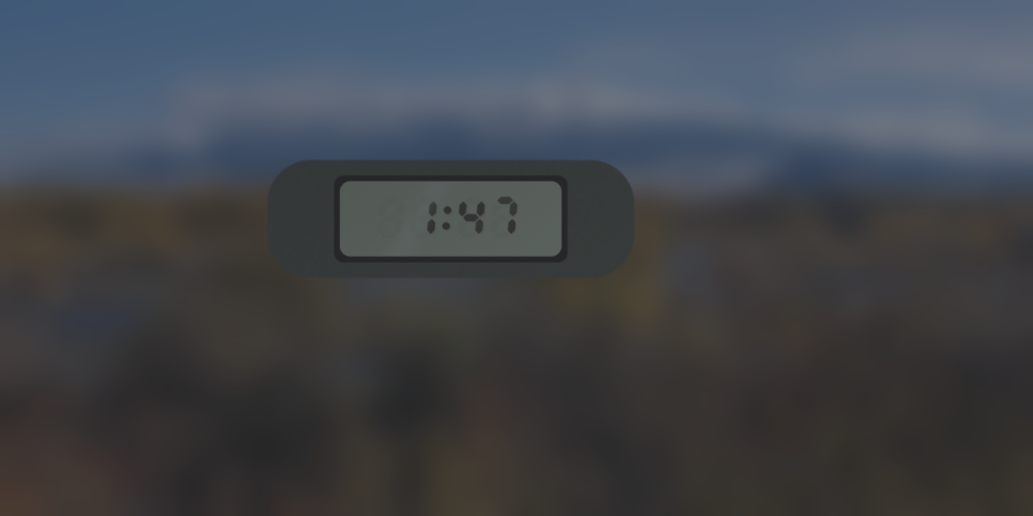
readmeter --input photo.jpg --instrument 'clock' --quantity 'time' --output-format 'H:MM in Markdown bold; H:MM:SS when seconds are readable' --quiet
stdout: **1:47**
